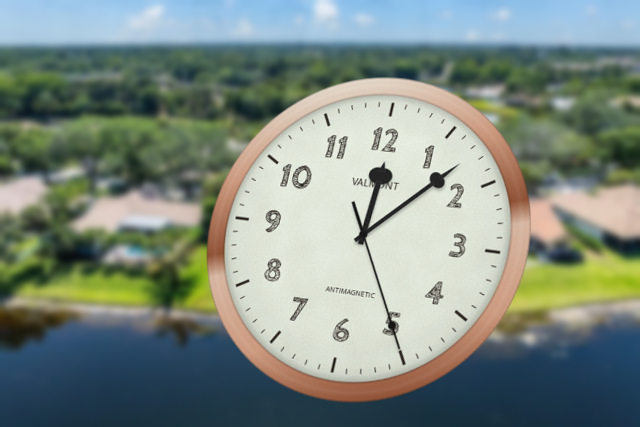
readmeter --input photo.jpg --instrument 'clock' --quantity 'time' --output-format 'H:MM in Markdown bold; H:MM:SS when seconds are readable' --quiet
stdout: **12:07:25**
